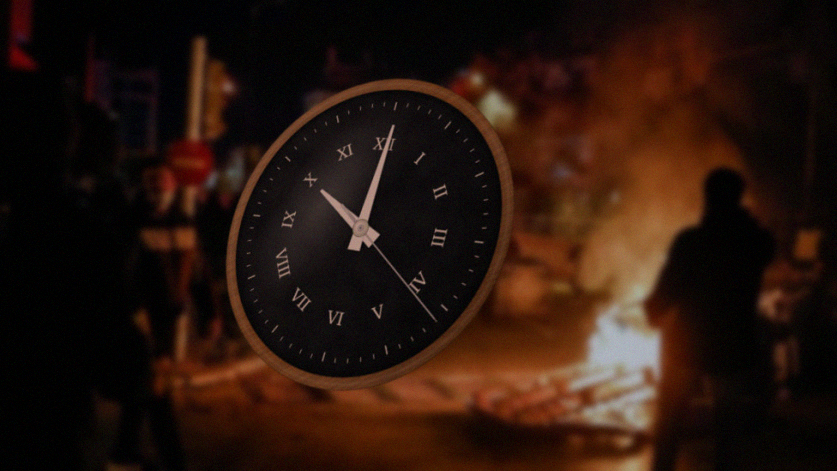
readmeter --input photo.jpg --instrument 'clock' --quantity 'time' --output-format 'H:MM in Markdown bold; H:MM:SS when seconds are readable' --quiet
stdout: **10:00:21**
